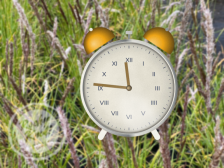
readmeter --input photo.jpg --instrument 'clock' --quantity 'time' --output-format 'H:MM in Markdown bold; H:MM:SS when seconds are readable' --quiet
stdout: **11:46**
